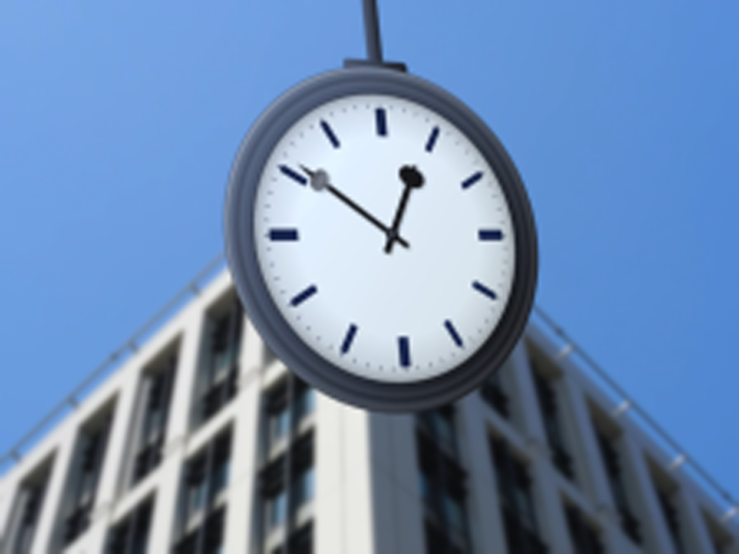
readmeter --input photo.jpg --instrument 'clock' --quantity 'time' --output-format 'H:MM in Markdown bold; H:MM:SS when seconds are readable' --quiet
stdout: **12:51**
